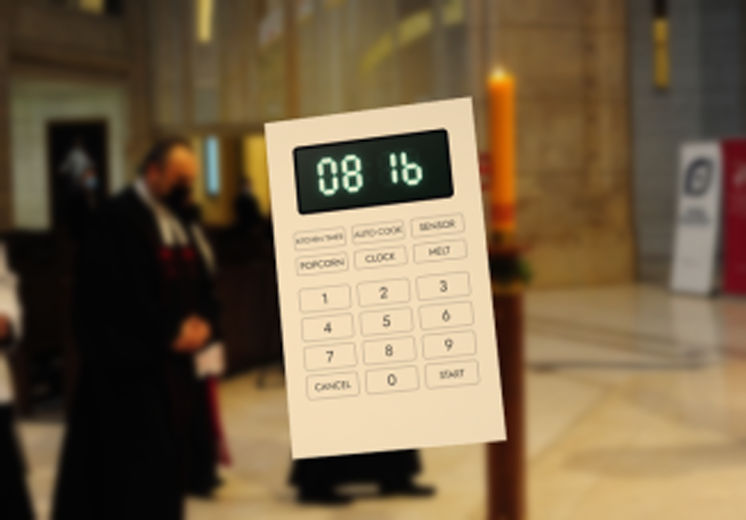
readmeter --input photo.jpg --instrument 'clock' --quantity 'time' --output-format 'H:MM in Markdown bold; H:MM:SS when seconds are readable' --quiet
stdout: **8:16**
